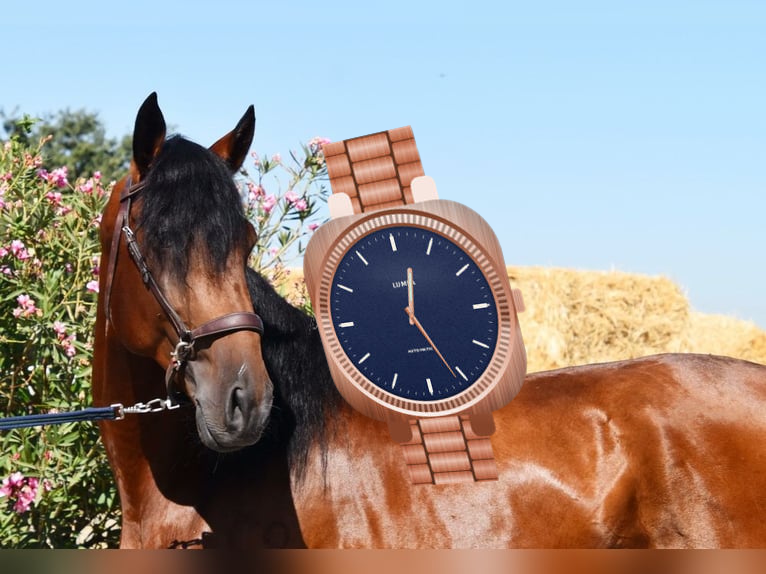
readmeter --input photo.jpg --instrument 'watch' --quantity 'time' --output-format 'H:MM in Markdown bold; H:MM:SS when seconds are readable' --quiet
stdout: **12:26**
